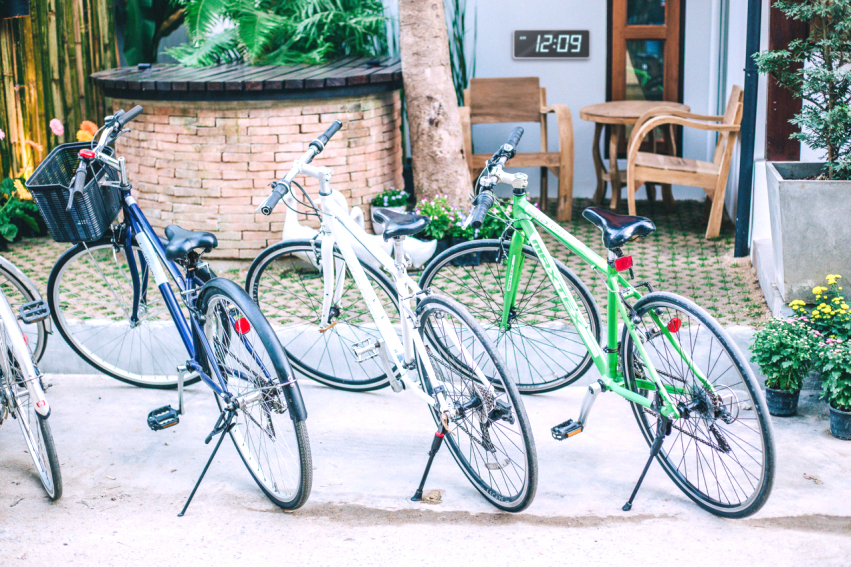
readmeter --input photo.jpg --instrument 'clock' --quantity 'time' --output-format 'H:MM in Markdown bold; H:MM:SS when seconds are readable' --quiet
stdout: **12:09**
